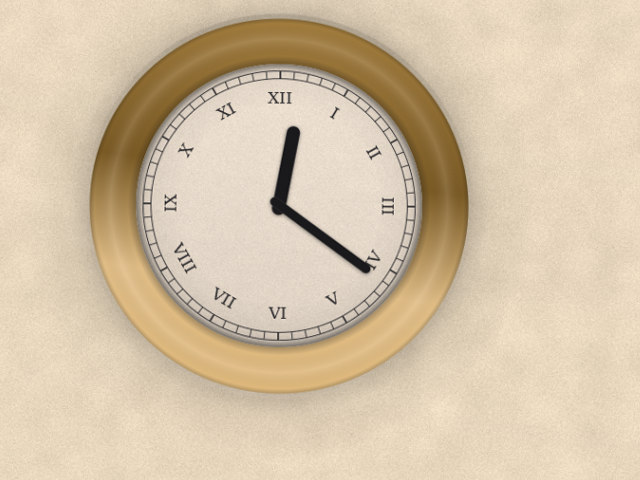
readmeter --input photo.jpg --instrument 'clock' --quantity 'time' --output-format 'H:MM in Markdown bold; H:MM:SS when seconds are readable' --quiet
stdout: **12:21**
